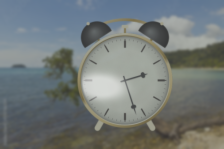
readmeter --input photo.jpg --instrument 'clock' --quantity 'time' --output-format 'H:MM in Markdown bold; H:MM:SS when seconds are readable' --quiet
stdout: **2:27**
